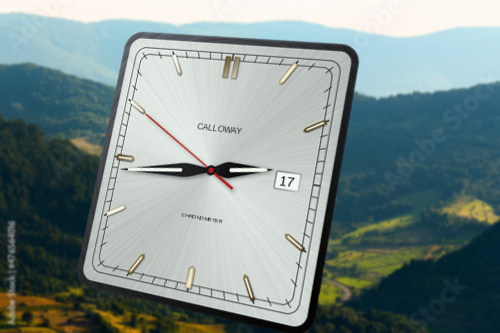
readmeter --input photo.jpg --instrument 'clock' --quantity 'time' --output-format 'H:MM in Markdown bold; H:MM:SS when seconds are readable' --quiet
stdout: **2:43:50**
